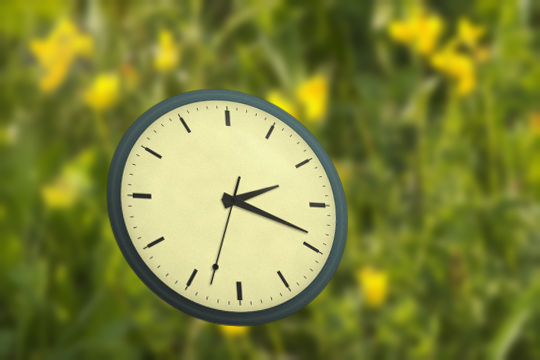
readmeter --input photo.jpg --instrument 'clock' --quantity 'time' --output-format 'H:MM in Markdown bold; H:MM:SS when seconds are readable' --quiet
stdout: **2:18:33**
